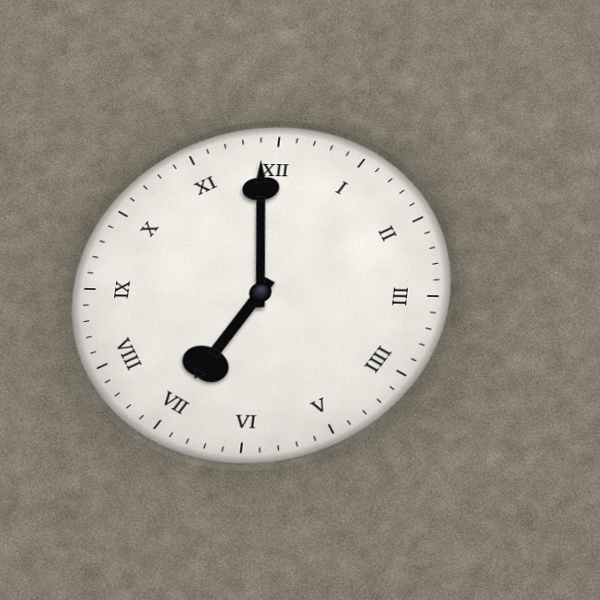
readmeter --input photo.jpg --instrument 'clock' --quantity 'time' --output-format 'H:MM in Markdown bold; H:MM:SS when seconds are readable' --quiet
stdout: **6:59**
